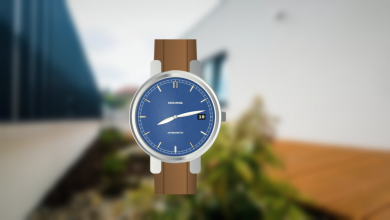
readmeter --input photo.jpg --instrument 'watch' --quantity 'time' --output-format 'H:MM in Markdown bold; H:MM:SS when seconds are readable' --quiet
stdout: **8:13**
